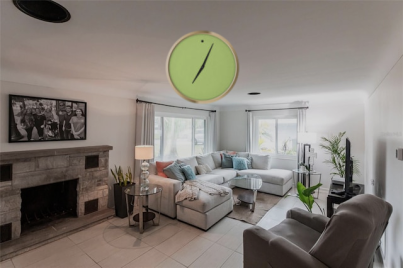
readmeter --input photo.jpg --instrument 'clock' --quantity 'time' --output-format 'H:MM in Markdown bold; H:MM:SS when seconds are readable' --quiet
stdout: **7:04**
